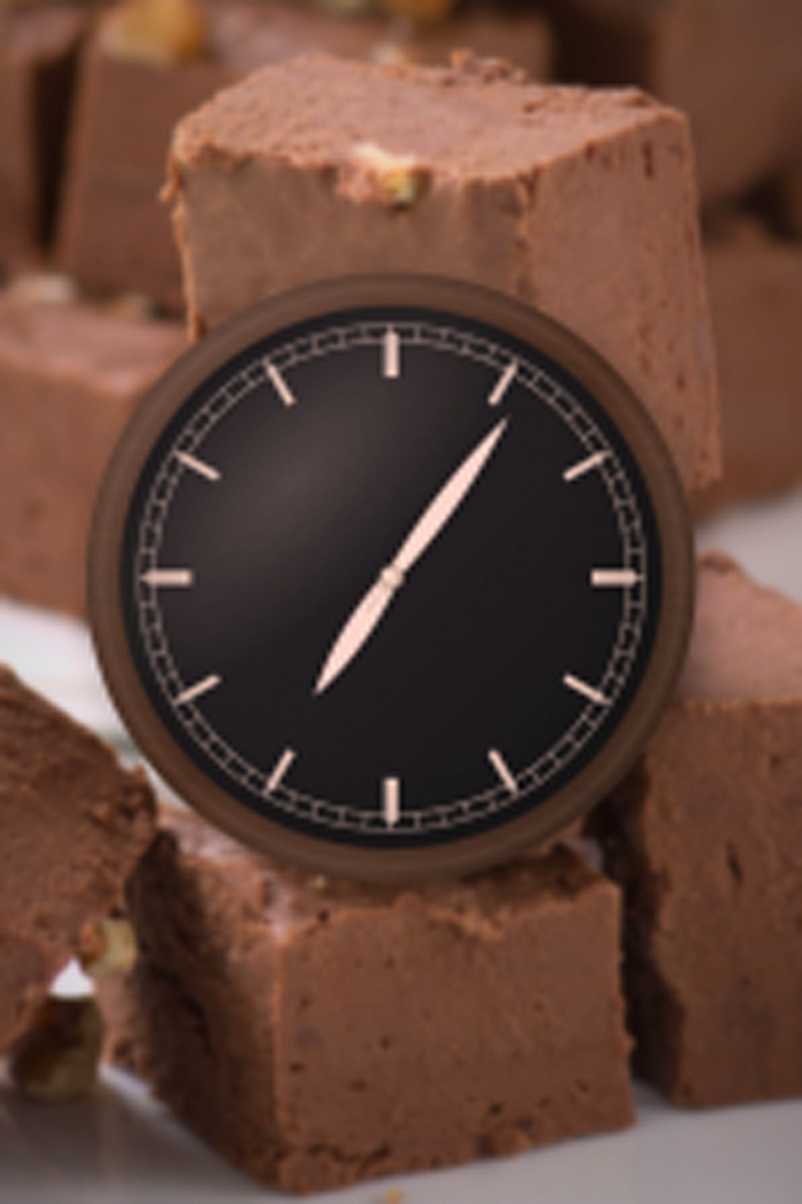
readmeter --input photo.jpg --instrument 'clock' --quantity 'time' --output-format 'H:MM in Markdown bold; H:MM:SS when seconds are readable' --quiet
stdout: **7:06**
